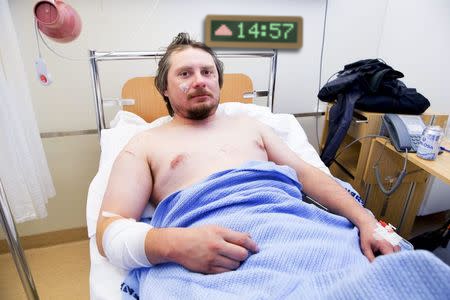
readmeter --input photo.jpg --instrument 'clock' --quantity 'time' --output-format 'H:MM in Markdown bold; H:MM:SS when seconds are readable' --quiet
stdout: **14:57**
